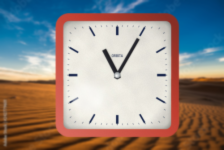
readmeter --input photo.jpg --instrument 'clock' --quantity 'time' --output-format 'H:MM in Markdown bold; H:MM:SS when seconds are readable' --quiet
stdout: **11:05**
